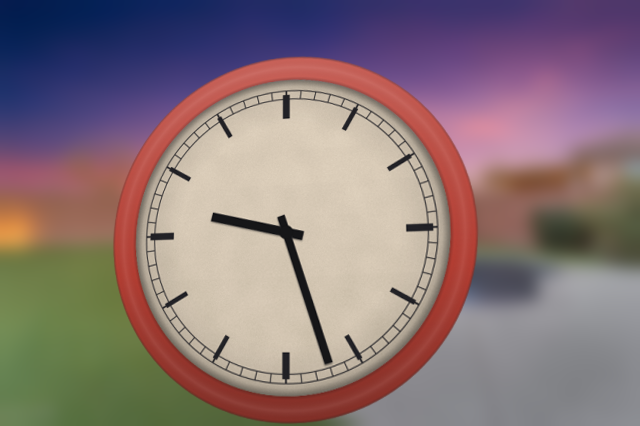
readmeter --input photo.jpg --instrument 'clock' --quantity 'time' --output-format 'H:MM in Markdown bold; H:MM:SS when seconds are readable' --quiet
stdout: **9:27**
